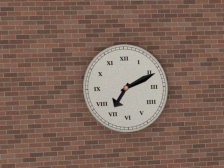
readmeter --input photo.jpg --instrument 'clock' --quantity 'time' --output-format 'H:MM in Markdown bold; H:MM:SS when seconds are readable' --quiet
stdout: **7:11**
